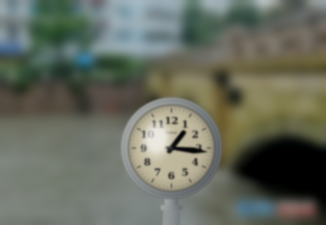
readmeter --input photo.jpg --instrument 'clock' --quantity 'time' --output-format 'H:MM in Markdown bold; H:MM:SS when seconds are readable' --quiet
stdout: **1:16**
